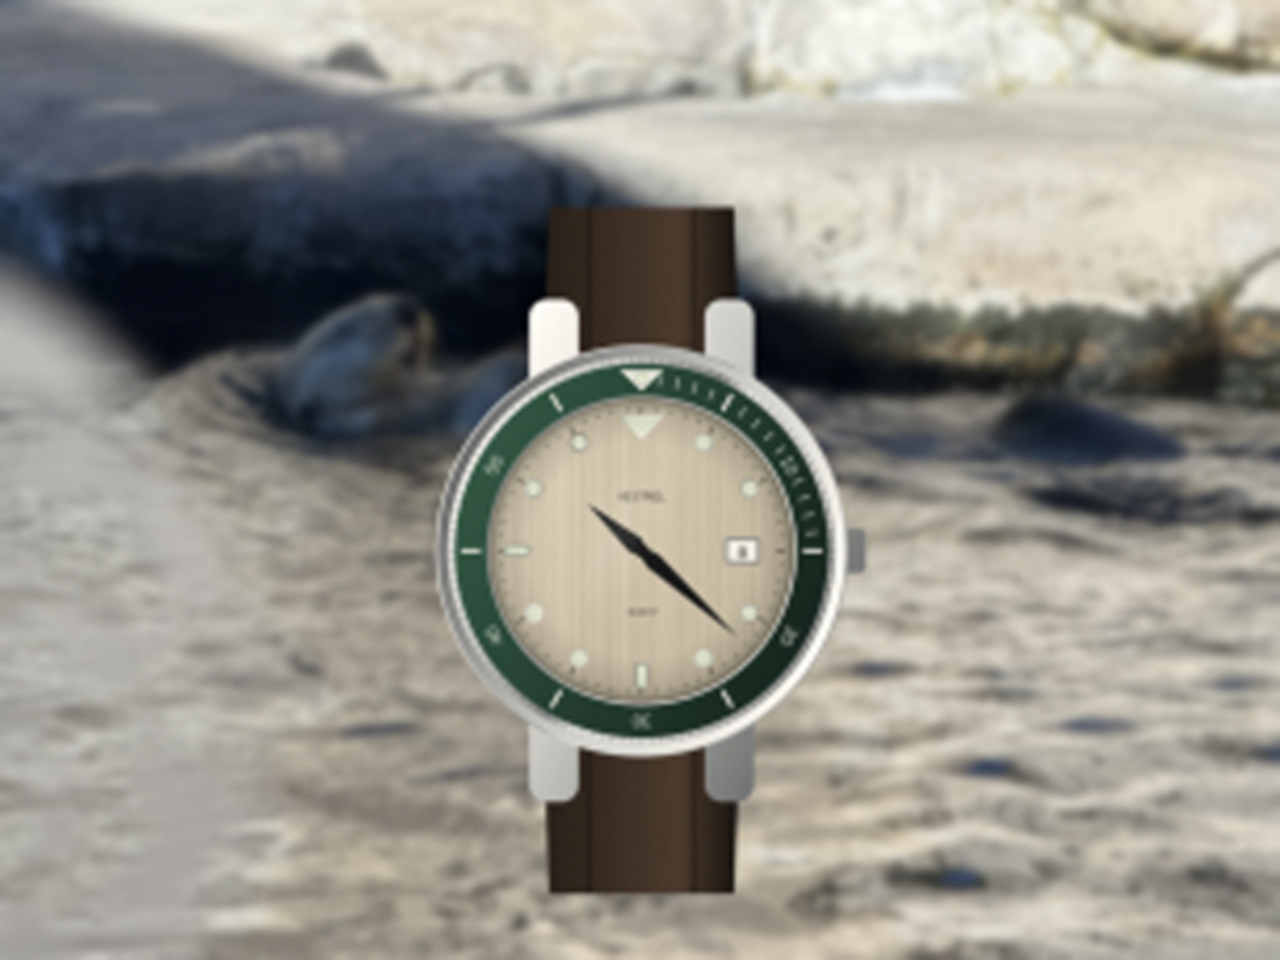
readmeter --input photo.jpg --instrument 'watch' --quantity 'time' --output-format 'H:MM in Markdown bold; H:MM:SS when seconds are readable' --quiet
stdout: **10:22**
